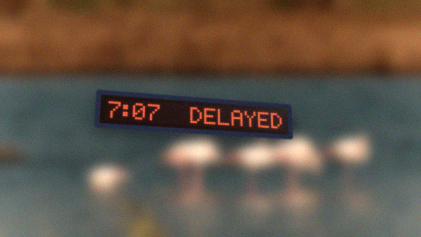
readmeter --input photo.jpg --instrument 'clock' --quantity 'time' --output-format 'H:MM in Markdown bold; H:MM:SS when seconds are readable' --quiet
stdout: **7:07**
